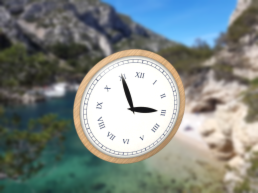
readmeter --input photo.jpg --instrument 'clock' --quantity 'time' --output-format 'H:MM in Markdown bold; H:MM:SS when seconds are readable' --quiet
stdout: **2:55**
